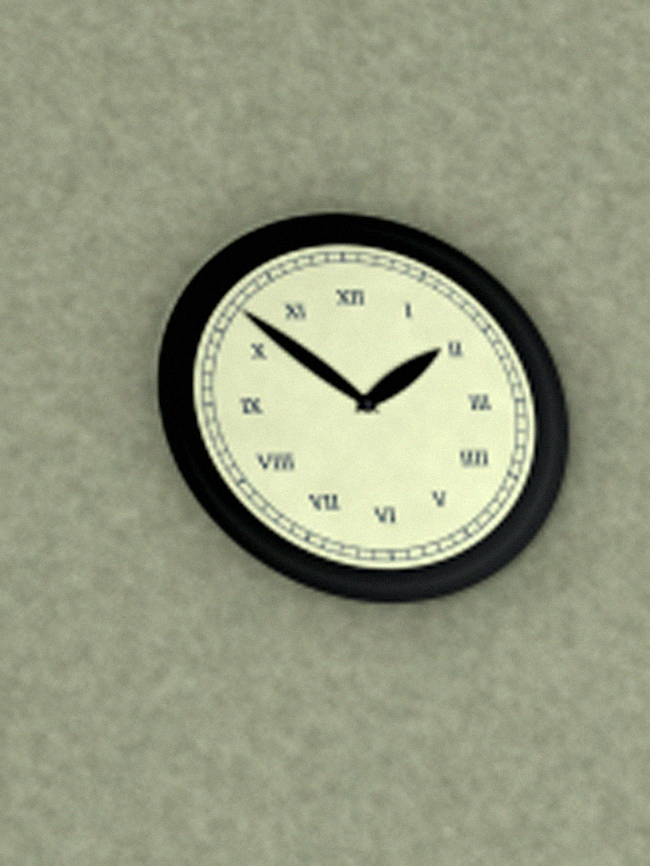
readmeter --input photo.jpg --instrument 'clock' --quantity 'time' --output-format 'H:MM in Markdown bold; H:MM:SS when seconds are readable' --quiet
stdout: **1:52**
